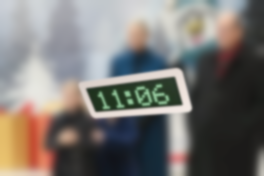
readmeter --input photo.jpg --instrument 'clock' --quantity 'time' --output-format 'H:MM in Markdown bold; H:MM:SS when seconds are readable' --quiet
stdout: **11:06**
